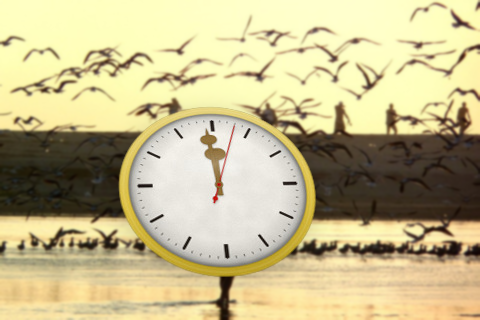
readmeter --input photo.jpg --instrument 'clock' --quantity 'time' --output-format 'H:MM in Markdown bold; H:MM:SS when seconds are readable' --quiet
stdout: **11:59:03**
